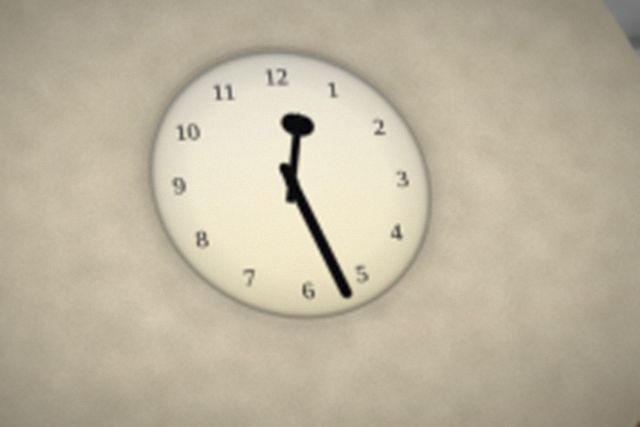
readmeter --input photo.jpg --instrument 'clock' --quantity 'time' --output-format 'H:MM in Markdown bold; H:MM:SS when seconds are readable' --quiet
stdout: **12:27**
